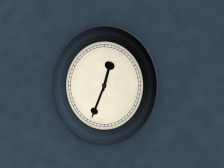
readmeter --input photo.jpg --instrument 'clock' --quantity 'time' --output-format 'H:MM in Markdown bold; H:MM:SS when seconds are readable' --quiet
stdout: **12:34**
